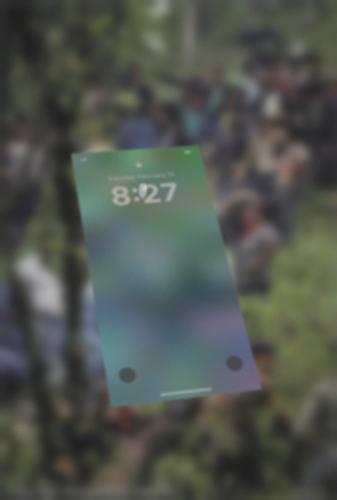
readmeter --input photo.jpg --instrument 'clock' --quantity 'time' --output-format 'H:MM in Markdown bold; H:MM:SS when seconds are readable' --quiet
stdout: **8:27**
